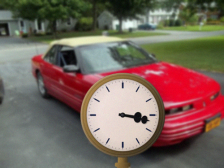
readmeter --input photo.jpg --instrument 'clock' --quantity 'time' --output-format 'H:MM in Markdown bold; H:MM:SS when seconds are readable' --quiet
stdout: **3:17**
